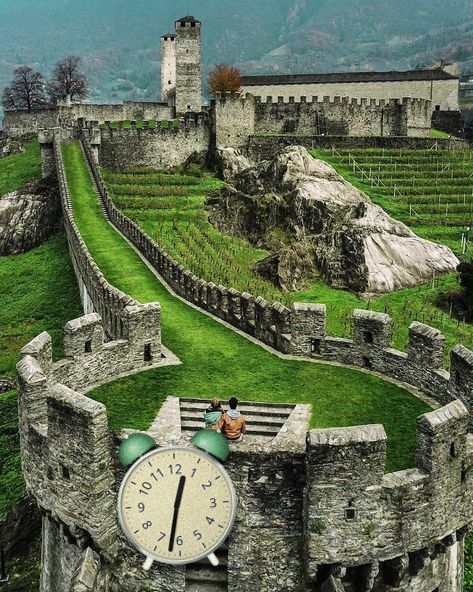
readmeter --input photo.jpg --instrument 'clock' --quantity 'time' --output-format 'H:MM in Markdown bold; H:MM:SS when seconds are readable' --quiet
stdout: **12:32**
